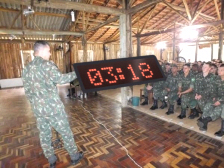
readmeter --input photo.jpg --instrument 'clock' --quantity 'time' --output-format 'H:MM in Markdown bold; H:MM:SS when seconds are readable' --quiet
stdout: **3:18**
